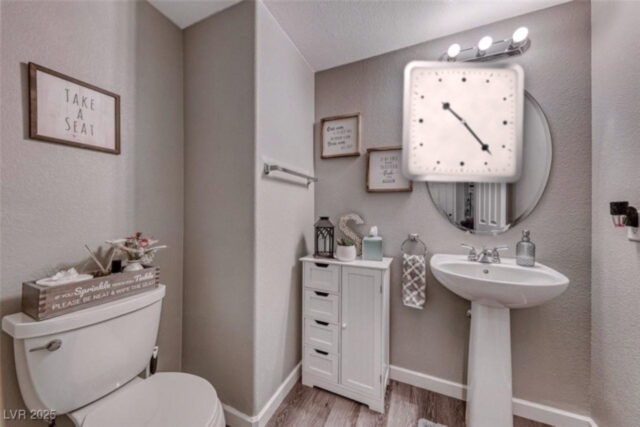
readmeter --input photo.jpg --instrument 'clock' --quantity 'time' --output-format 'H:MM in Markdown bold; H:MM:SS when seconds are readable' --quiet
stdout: **10:23**
